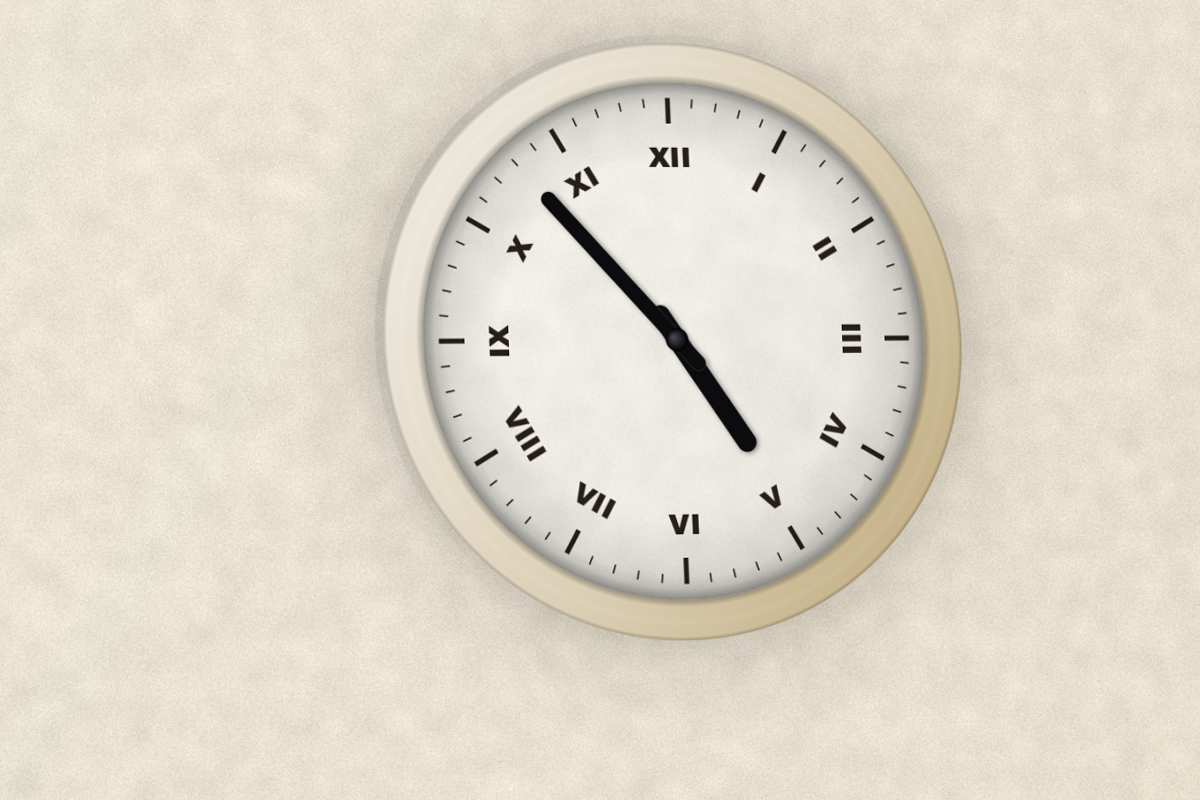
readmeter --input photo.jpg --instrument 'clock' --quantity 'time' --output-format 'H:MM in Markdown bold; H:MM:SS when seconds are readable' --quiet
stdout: **4:53**
